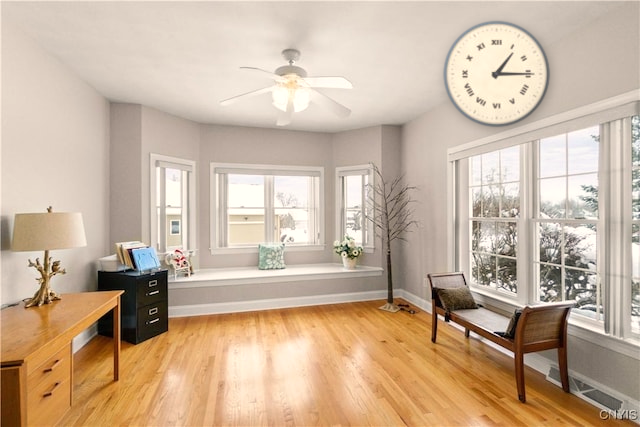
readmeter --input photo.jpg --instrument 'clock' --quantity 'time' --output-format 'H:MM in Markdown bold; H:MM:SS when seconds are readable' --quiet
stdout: **1:15**
